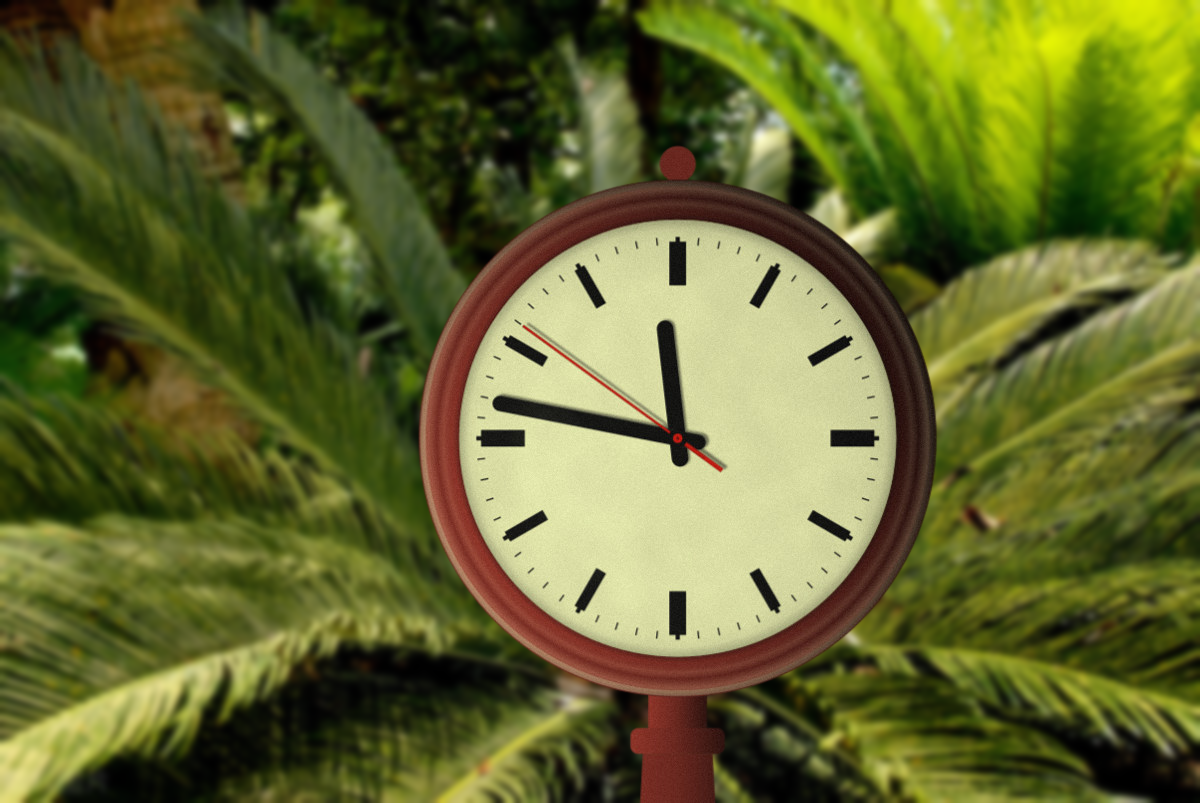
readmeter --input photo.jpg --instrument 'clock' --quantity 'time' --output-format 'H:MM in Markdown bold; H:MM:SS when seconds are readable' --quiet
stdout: **11:46:51**
